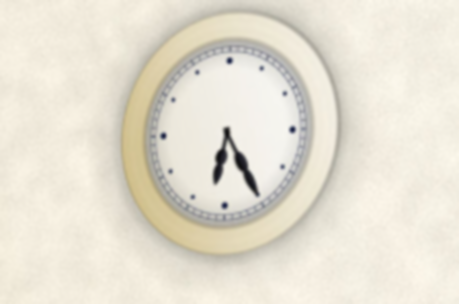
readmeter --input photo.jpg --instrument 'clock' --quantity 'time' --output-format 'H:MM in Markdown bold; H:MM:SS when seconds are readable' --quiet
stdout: **6:25**
